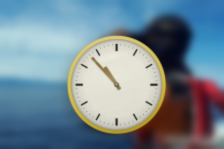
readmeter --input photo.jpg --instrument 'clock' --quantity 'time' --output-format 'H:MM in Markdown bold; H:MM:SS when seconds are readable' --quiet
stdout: **10:53**
